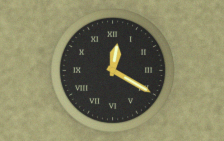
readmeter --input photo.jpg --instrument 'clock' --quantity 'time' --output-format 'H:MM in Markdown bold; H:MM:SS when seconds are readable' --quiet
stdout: **12:20**
